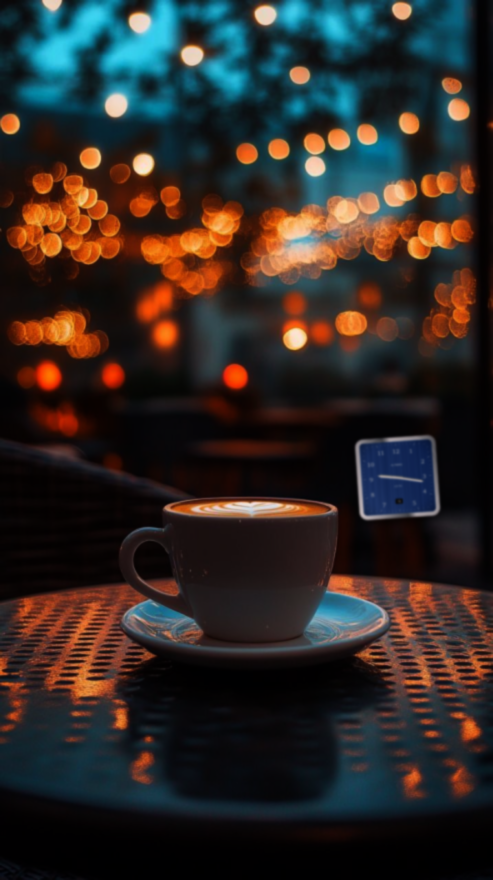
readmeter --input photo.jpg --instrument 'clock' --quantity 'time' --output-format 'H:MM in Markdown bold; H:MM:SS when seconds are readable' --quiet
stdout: **9:17**
